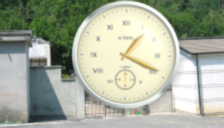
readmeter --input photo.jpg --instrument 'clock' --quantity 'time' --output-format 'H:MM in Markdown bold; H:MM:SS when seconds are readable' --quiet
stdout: **1:19**
